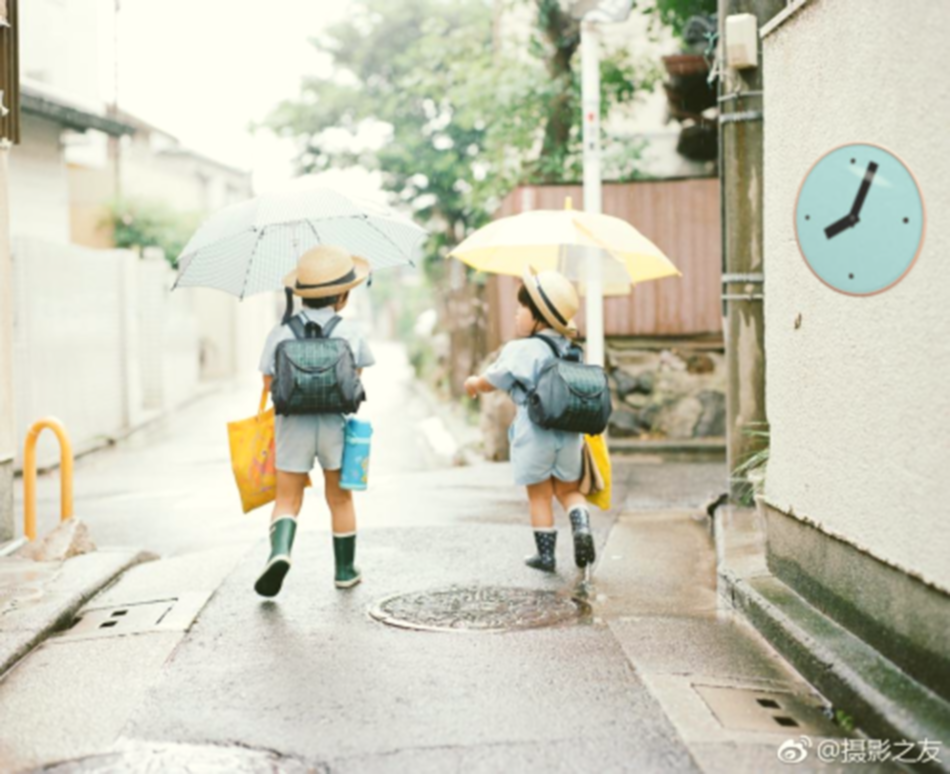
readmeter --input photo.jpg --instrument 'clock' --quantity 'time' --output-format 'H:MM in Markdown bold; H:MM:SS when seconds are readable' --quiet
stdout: **8:04**
